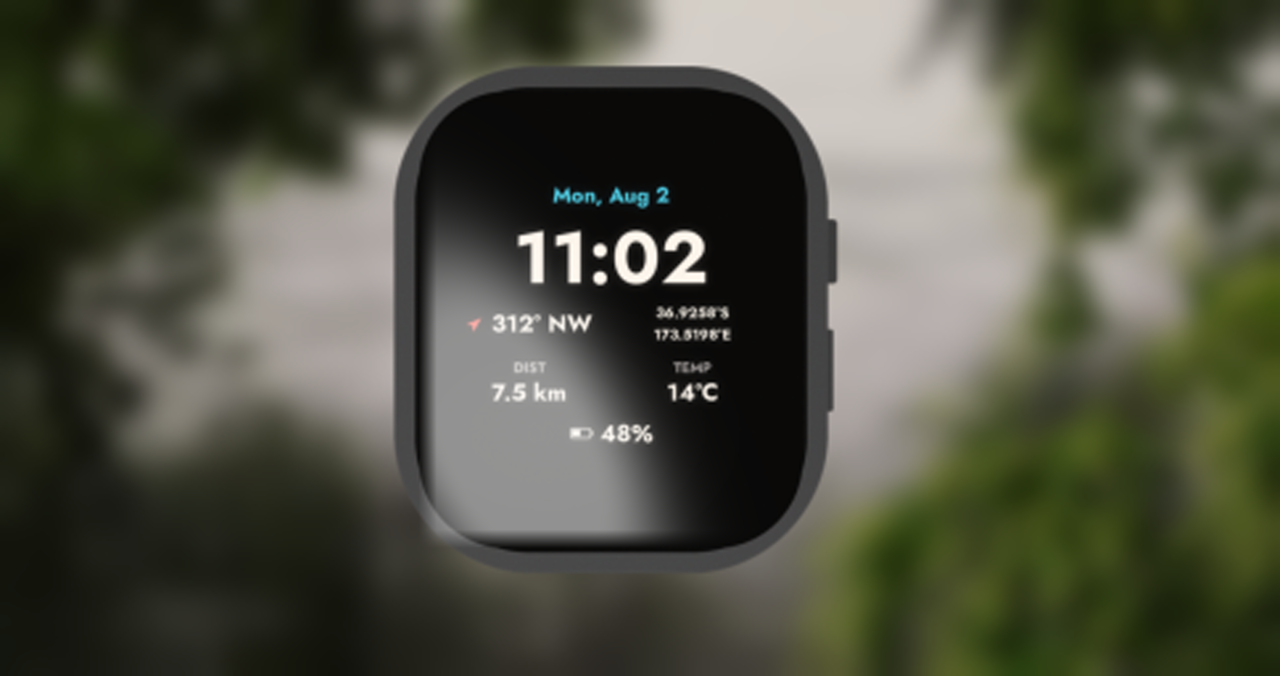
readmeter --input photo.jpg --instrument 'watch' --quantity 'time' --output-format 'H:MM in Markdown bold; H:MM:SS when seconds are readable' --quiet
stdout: **11:02**
